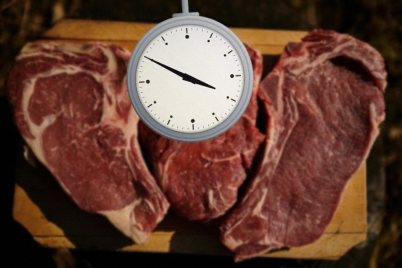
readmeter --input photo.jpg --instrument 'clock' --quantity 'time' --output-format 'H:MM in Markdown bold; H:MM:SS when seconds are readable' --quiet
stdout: **3:50**
